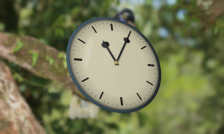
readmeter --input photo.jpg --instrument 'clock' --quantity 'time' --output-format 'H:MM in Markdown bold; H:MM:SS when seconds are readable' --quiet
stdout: **11:05**
